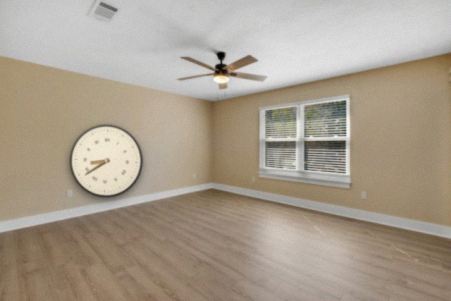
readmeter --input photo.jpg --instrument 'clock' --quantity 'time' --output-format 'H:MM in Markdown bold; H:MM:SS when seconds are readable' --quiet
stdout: **8:39**
